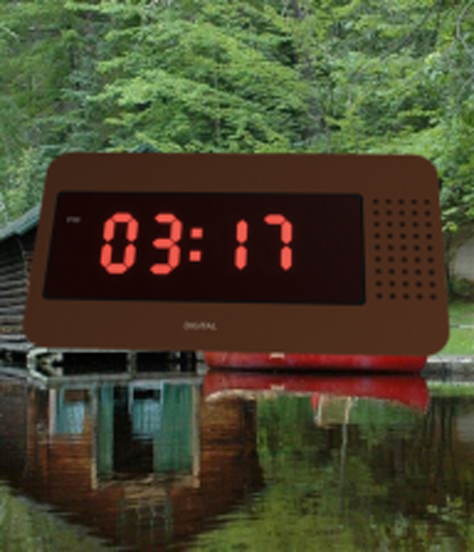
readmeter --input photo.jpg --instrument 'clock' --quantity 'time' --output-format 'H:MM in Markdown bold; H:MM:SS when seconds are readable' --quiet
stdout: **3:17**
